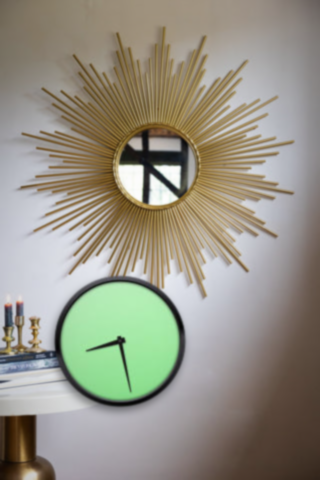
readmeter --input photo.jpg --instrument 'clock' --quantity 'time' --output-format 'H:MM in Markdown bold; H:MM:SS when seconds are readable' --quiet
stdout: **8:28**
